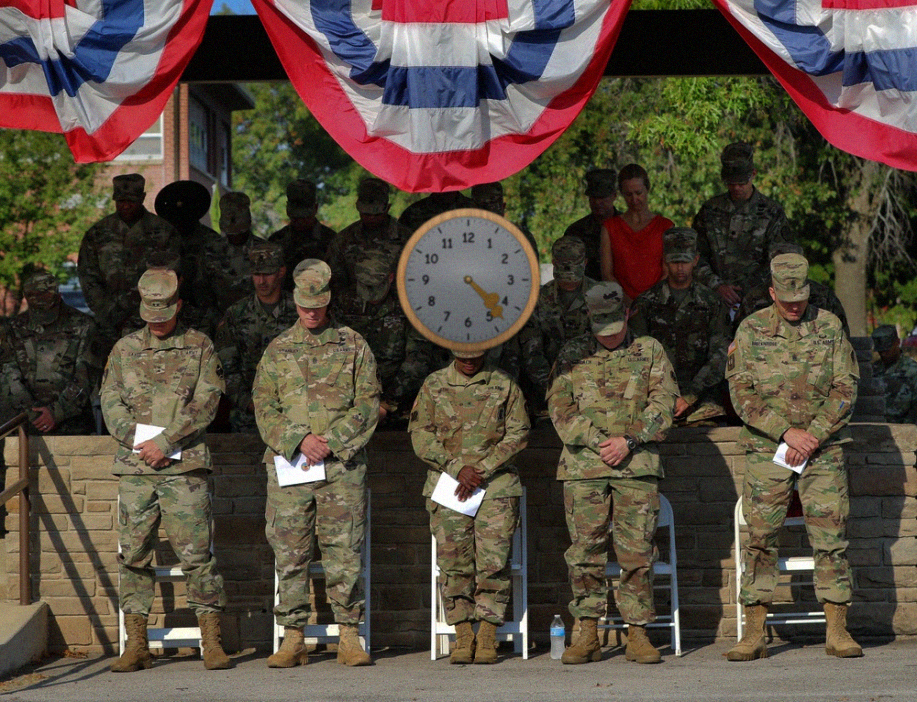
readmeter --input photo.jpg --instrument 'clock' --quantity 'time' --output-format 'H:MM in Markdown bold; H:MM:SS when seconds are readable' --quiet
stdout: **4:23**
